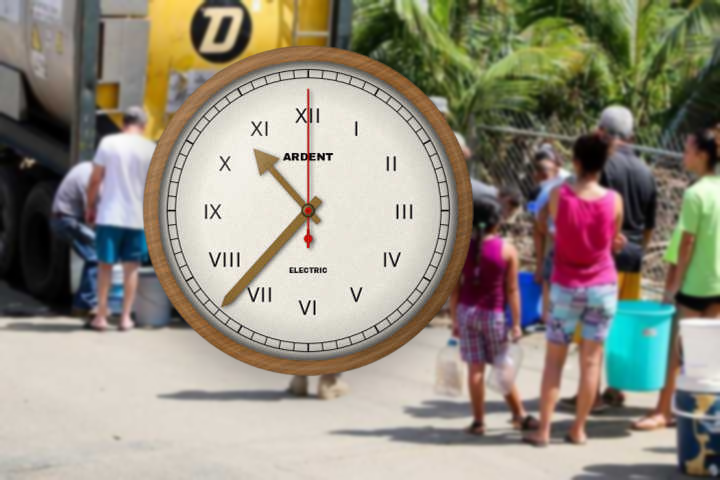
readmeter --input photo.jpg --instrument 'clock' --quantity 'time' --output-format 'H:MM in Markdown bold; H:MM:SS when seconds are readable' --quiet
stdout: **10:37:00**
